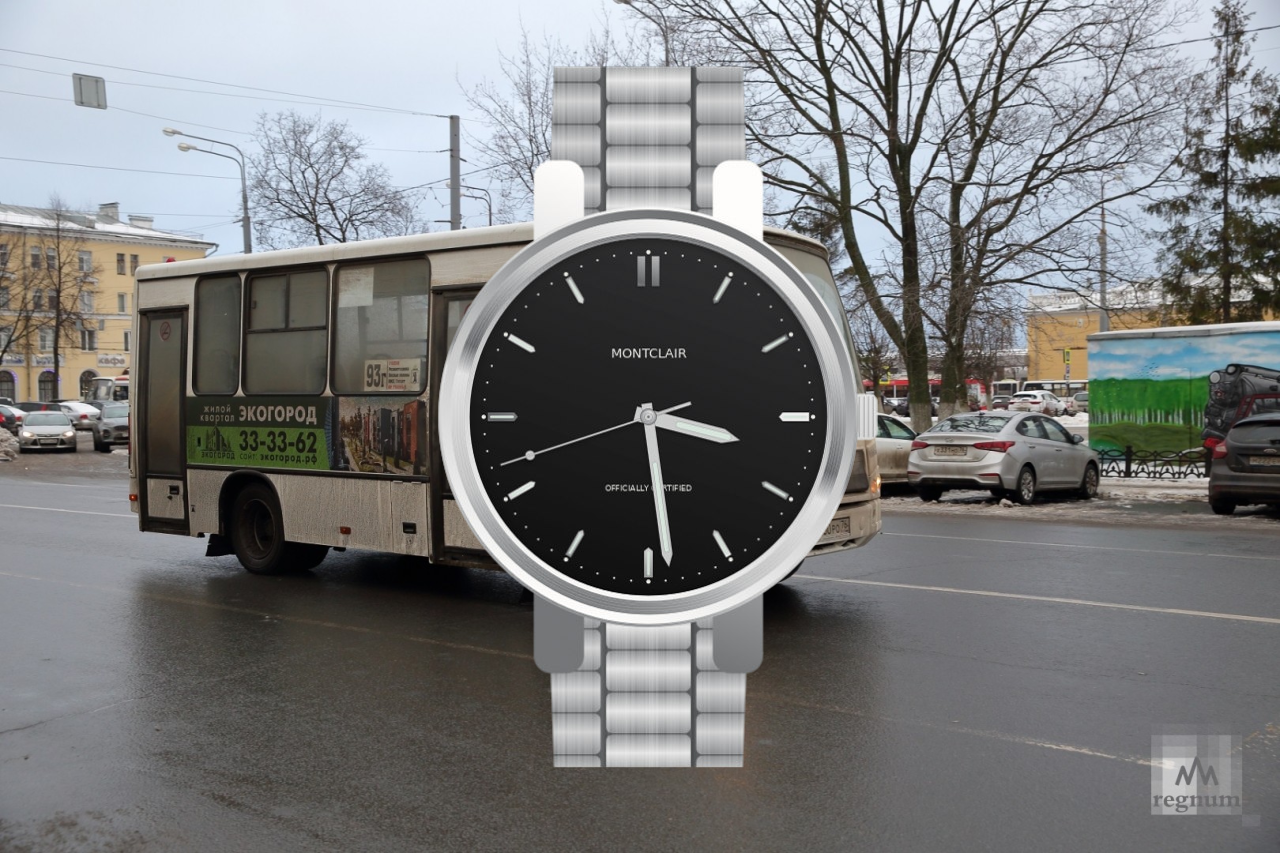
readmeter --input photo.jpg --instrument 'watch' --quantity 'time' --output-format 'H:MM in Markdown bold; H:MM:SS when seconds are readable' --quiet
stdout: **3:28:42**
